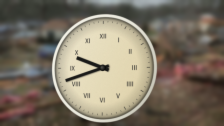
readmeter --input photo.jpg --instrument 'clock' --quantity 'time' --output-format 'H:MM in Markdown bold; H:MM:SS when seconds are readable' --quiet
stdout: **9:42**
